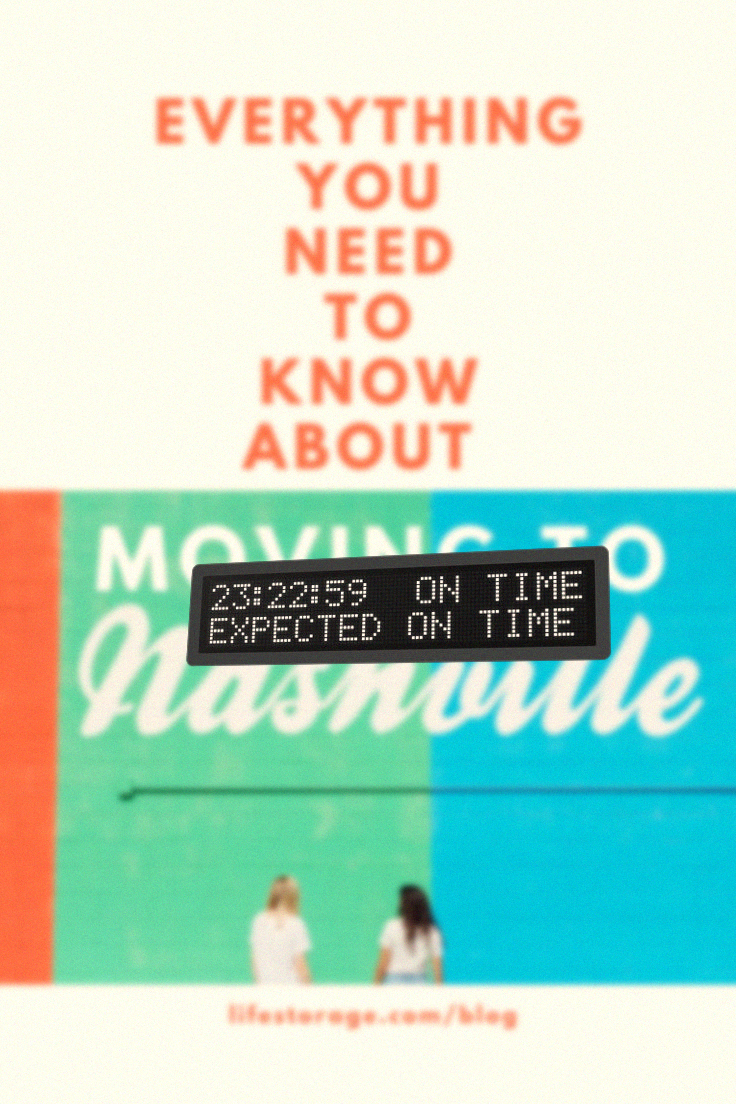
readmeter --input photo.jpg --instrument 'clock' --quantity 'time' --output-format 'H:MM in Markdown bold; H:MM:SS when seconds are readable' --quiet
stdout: **23:22:59**
